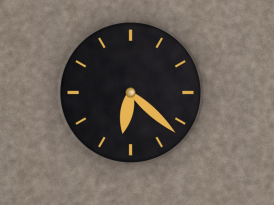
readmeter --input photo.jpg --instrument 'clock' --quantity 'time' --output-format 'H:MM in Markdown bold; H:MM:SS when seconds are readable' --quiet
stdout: **6:22**
